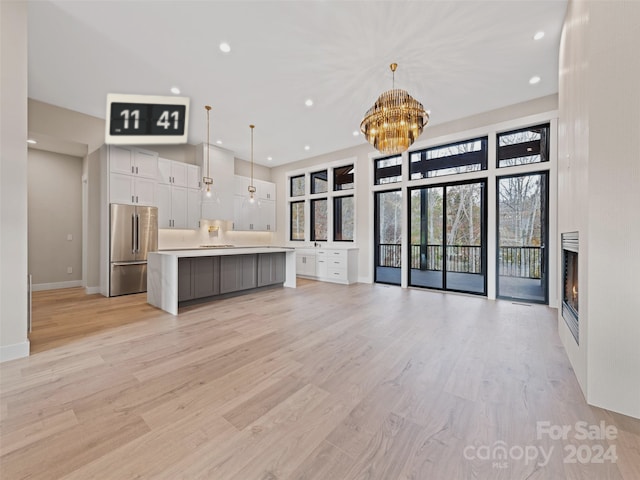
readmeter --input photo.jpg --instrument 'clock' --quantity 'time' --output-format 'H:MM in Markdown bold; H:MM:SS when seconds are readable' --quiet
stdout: **11:41**
